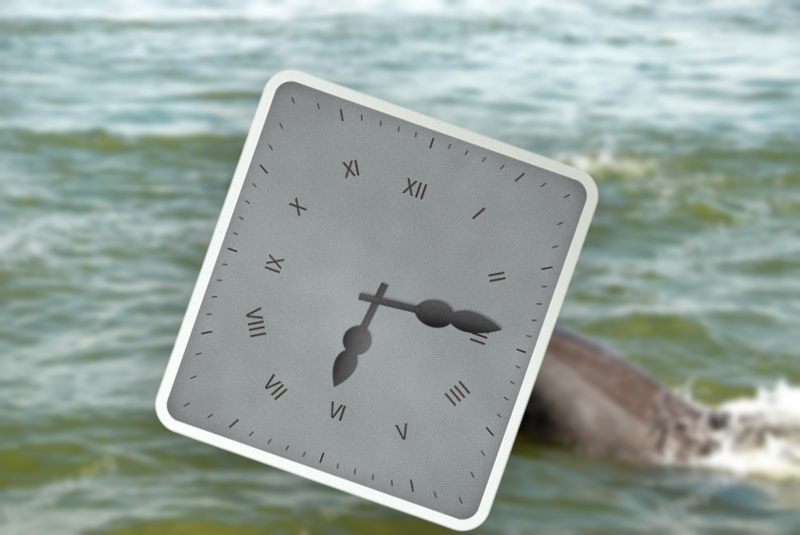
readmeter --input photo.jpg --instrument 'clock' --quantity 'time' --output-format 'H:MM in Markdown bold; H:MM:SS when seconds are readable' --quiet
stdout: **6:14**
